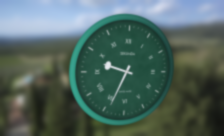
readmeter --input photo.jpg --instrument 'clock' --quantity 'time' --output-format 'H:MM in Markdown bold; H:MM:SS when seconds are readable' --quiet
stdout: **9:34**
